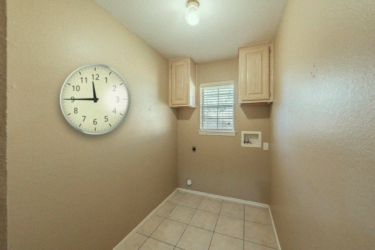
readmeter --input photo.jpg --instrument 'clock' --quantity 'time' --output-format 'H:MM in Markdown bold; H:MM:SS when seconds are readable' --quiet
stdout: **11:45**
